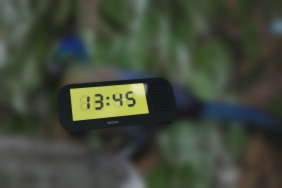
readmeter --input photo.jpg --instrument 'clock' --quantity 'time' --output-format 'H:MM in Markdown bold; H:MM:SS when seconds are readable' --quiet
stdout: **13:45**
